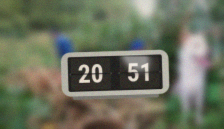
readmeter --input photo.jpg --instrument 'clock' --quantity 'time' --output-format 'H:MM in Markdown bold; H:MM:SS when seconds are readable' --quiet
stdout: **20:51**
